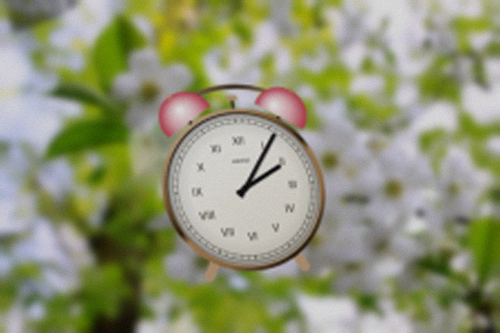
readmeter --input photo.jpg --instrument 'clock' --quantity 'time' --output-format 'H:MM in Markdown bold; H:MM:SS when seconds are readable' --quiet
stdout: **2:06**
